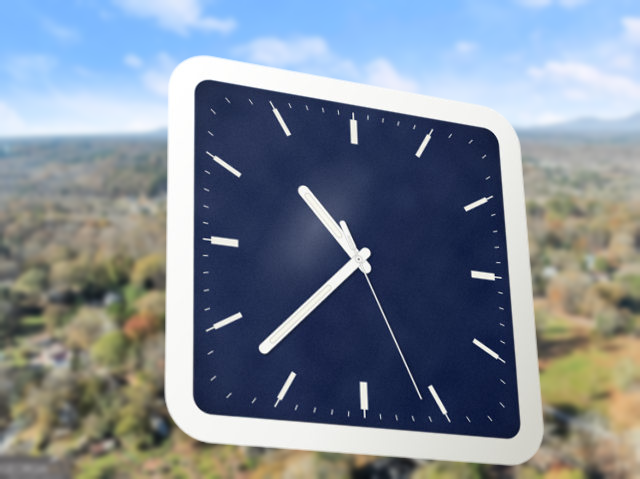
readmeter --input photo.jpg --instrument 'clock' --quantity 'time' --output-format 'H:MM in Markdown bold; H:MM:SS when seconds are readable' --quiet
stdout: **10:37:26**
